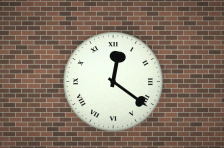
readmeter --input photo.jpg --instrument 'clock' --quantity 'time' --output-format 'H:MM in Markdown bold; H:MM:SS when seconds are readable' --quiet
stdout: **12:21**
